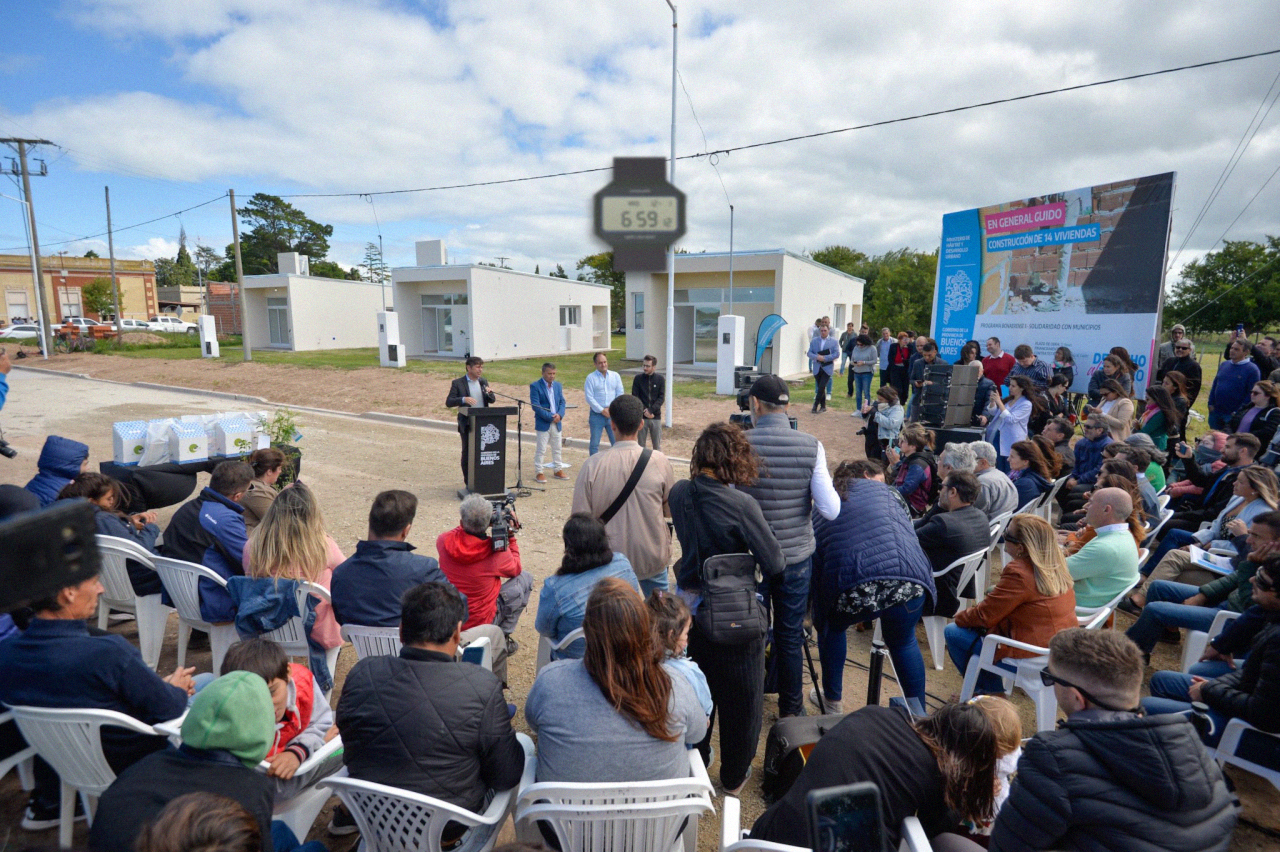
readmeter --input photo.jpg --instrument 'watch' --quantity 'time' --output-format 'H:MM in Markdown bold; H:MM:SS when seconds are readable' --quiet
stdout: **6:59**
